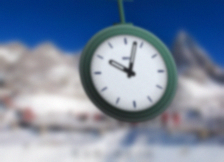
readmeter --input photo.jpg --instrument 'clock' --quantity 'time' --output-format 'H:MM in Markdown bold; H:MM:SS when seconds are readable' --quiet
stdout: **10:03**
